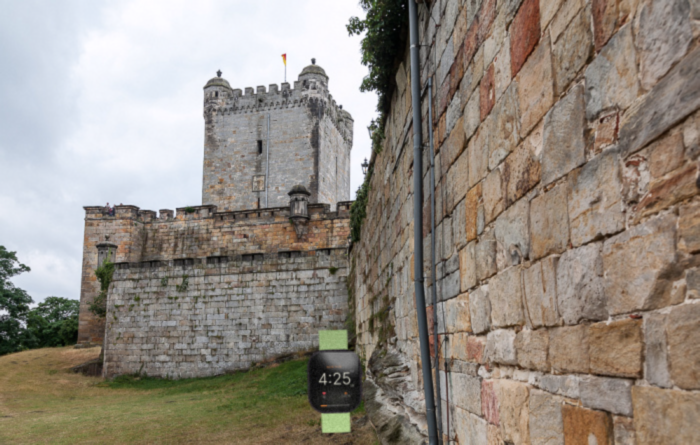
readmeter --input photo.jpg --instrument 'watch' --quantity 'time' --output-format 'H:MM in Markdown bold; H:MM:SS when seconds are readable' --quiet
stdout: **4:25**
